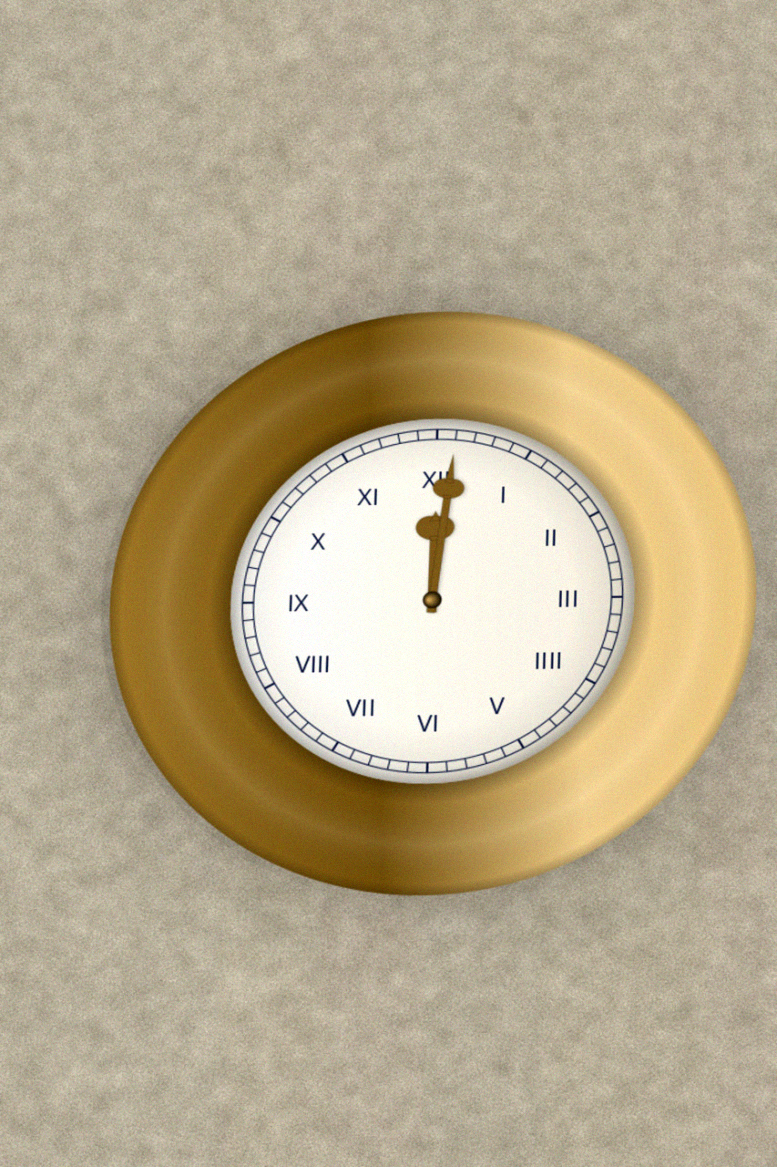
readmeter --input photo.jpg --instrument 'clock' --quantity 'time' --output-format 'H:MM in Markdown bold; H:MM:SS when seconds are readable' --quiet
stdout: **12:01**
